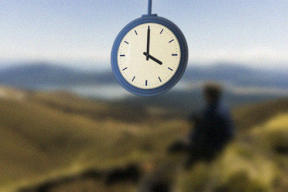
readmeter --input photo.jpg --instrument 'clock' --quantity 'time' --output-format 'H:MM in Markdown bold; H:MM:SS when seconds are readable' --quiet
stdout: **4:00**
